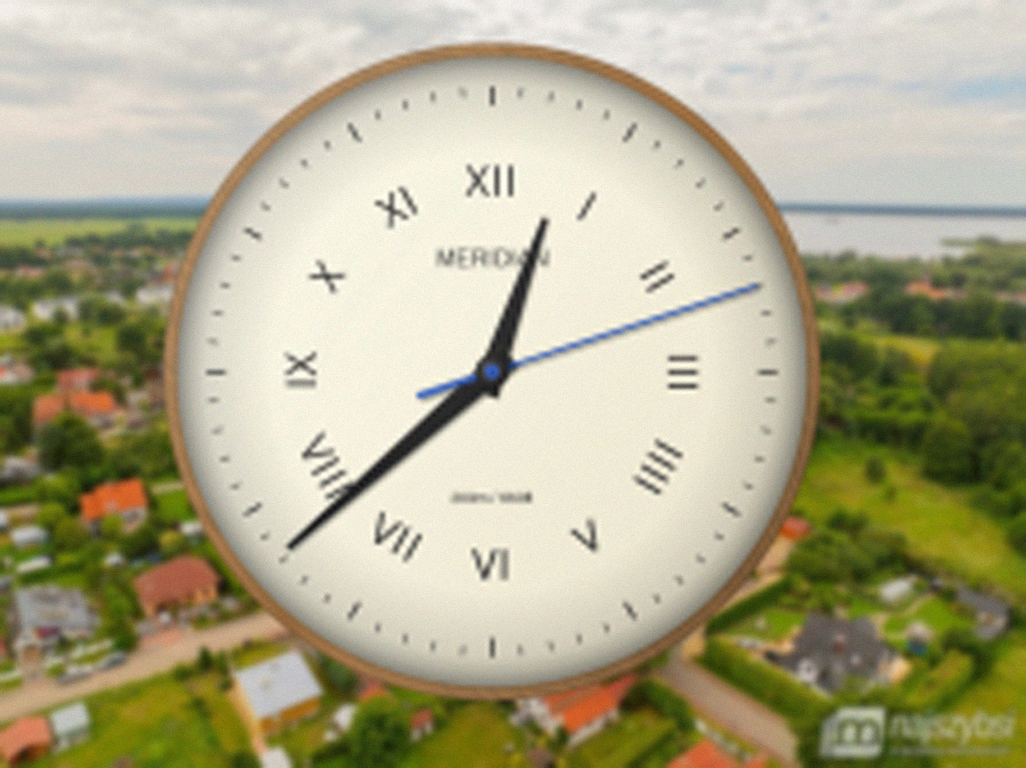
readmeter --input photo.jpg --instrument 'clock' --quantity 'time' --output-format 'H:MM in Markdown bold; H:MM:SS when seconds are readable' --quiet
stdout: **12:38:12**
